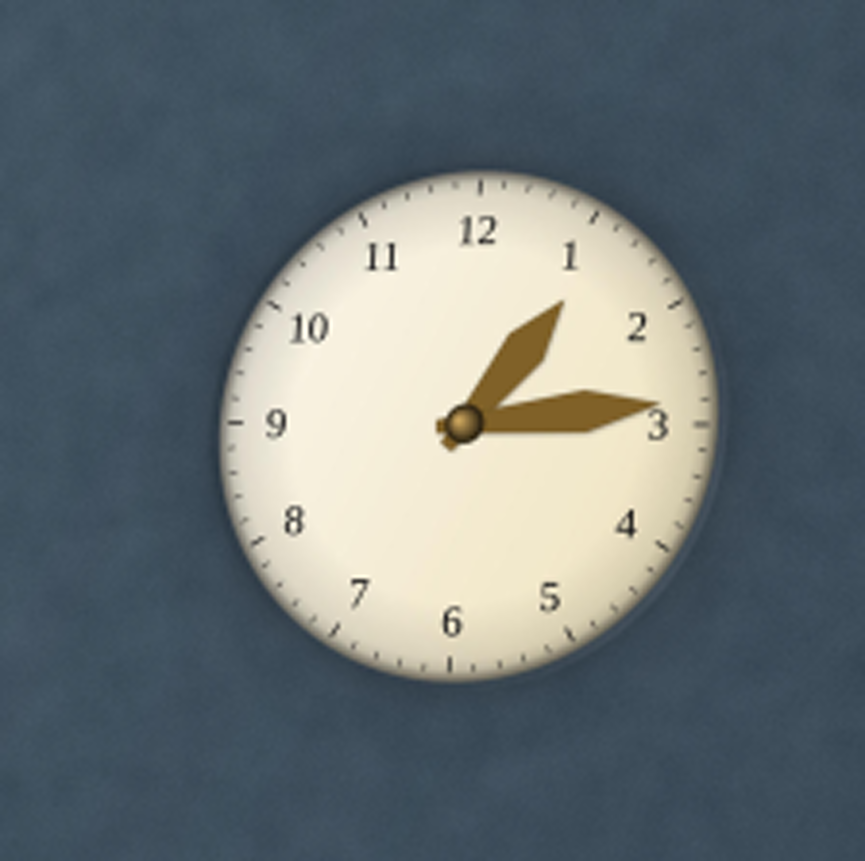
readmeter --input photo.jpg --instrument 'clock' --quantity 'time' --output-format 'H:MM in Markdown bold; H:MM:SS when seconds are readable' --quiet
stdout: **1:14**
